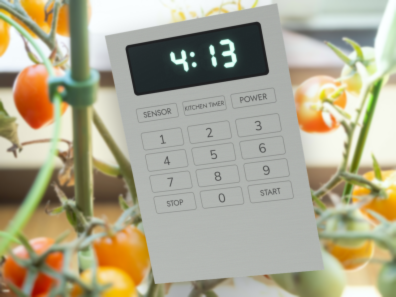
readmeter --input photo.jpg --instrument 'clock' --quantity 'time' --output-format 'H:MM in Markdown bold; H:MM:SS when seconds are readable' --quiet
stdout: **4:13**
